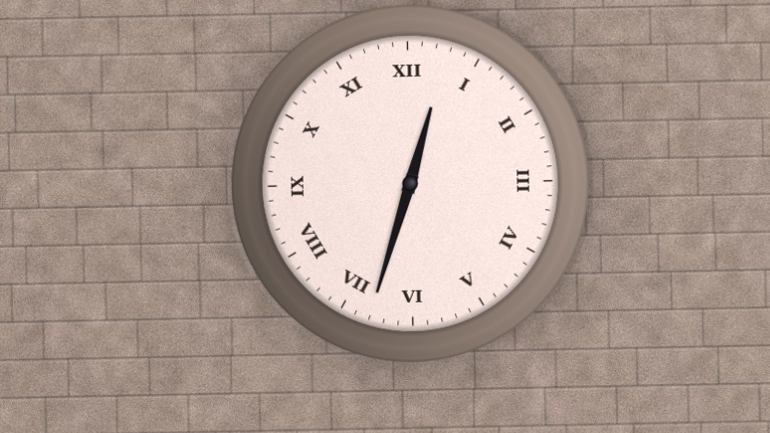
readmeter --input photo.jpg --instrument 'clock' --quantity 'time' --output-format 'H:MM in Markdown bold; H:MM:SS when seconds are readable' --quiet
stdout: **12:33**
